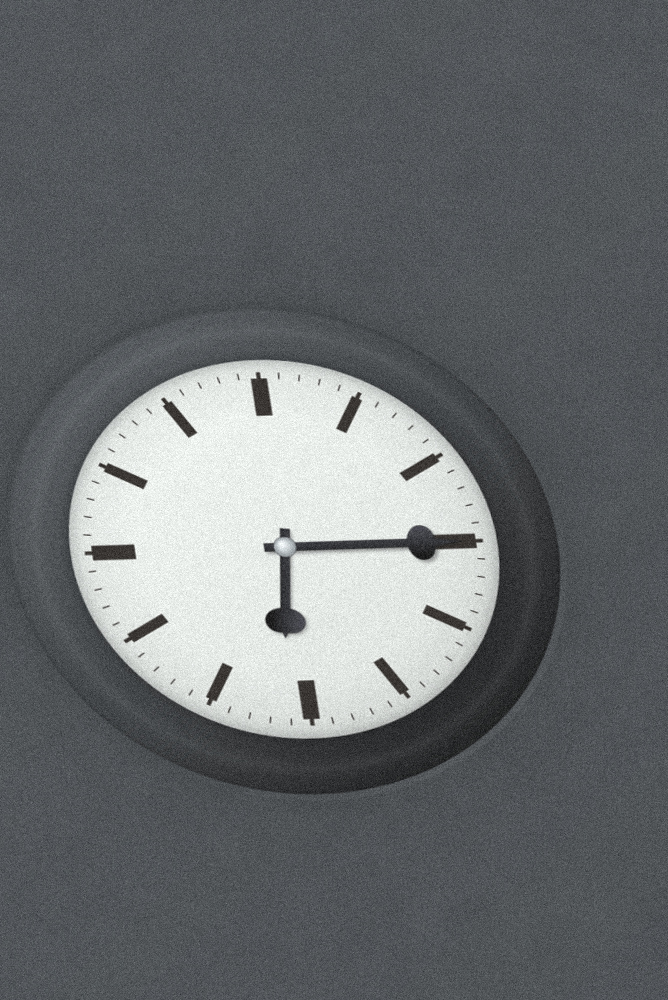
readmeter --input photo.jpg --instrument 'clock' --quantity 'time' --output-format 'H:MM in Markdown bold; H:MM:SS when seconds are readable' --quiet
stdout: **6:15**
